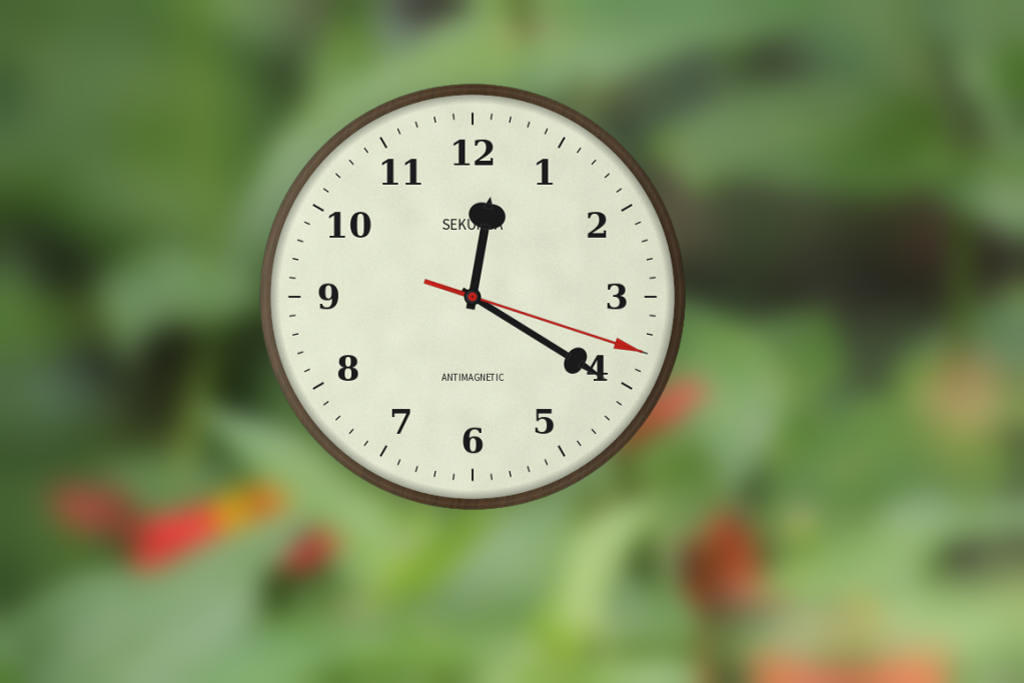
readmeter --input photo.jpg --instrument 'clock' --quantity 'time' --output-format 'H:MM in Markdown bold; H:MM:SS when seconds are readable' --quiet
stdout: **12:20:18**
